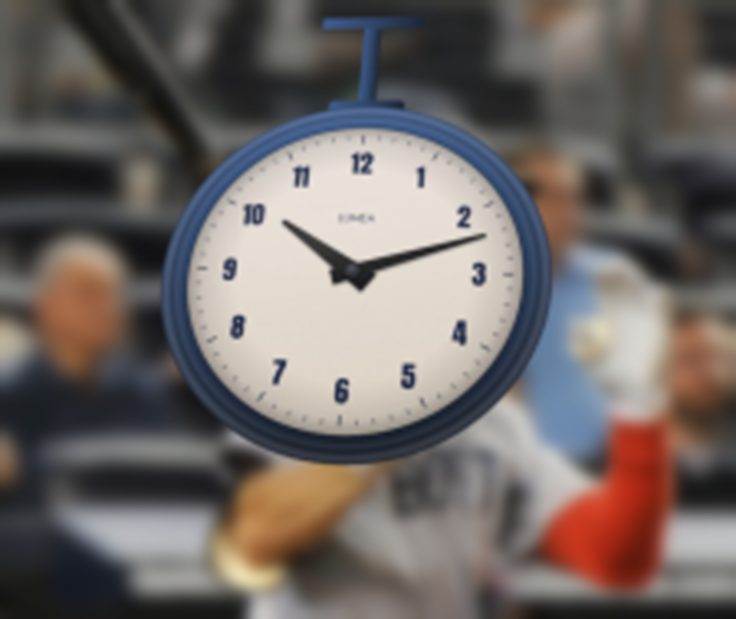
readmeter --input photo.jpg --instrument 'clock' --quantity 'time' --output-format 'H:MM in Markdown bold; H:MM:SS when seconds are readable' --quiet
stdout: **10:12**
